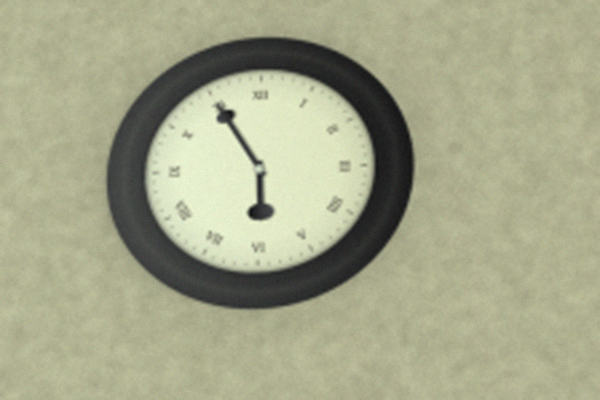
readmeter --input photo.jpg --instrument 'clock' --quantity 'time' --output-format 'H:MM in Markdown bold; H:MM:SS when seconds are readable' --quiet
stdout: **5:55**
